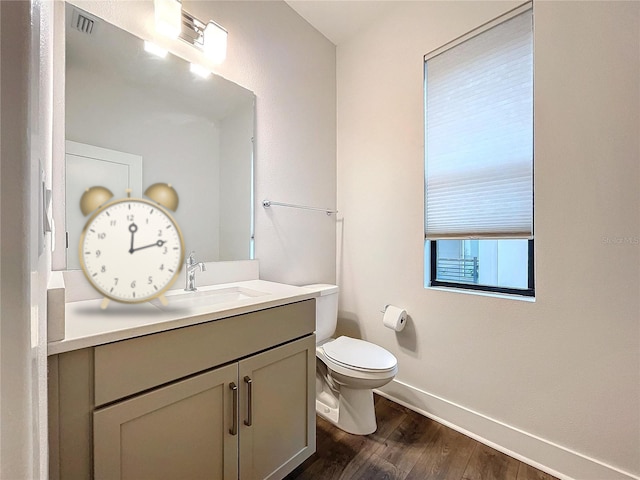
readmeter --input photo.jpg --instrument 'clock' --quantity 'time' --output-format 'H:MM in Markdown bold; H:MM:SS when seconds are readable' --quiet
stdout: **12:13**
